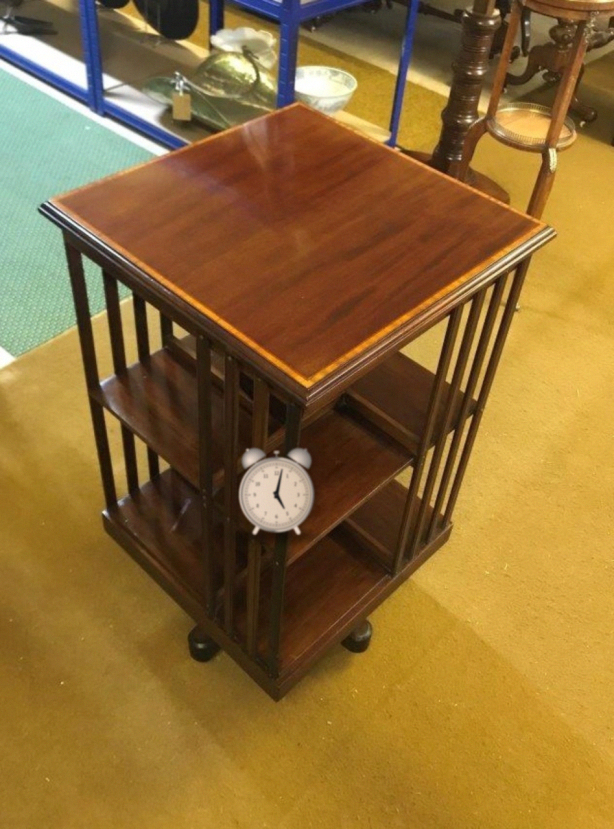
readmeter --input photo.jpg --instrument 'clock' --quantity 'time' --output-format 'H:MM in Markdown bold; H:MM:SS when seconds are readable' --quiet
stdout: **5:02**
